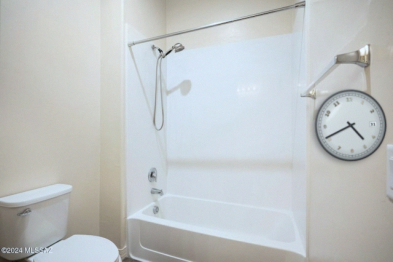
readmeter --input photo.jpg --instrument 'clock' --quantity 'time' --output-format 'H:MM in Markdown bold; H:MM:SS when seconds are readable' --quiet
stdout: **4:41**
